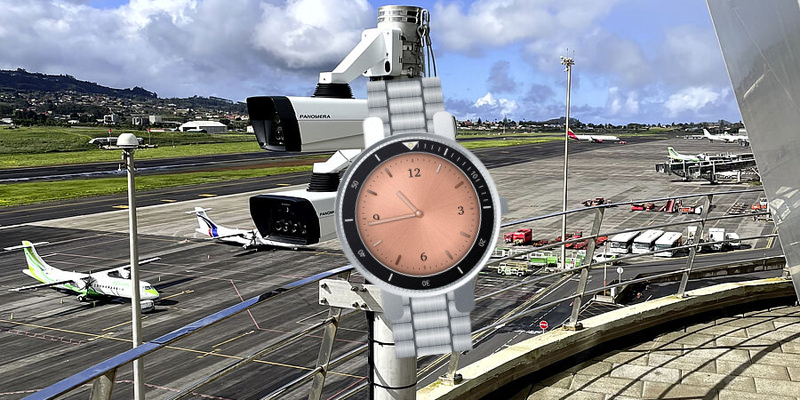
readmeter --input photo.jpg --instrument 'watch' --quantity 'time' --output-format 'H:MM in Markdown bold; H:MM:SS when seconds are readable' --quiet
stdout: **10:44**
